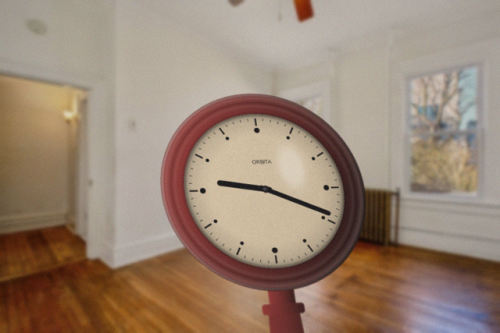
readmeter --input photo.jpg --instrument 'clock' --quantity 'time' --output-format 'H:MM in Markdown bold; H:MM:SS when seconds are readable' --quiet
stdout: **9:19**
